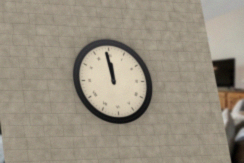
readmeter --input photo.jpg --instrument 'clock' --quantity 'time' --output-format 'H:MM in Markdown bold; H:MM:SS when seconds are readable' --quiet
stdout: **11:59**
